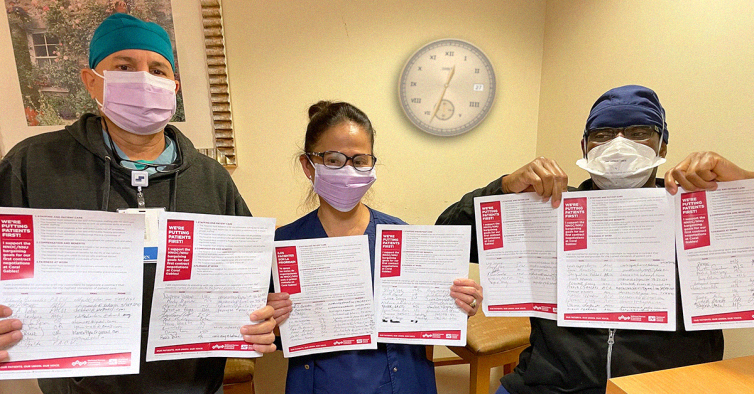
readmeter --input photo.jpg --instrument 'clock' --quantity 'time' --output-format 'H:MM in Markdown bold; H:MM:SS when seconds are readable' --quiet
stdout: **12:33**
